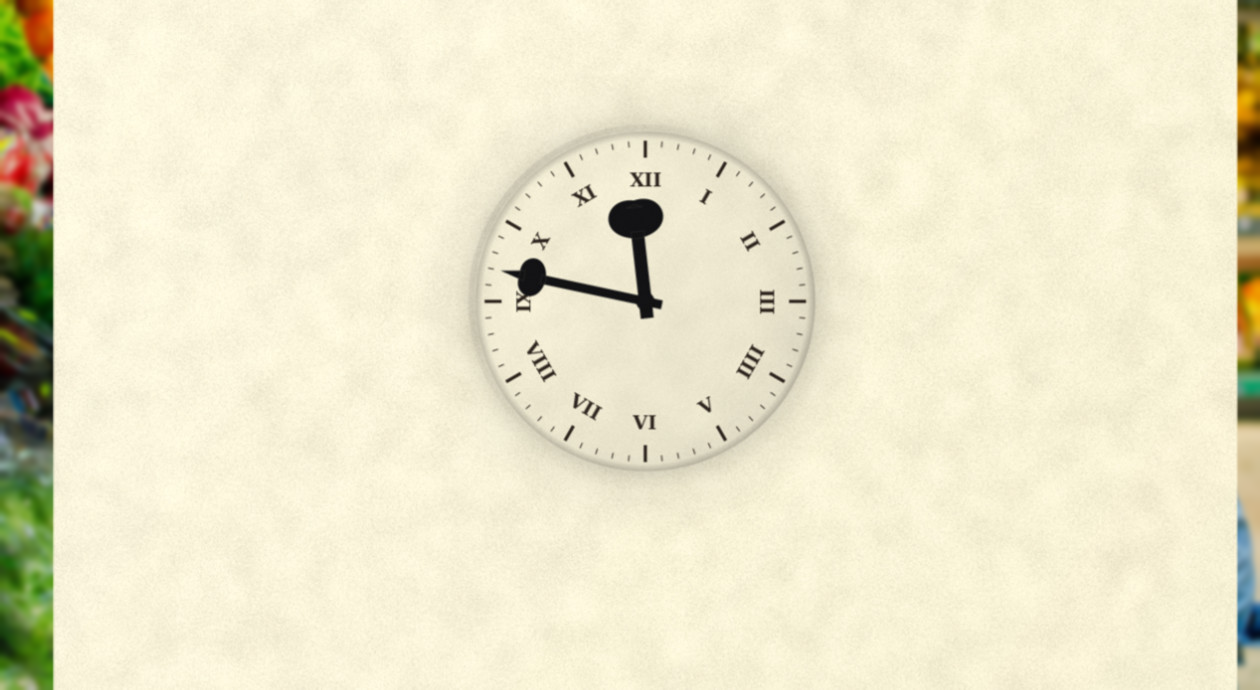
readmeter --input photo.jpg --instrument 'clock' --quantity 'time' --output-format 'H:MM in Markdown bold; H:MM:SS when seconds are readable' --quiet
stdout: **11:47**
